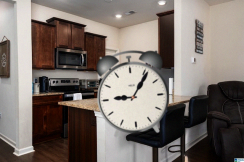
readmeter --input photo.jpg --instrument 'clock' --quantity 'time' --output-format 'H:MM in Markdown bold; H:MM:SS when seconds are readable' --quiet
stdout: **9:06**
